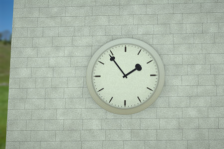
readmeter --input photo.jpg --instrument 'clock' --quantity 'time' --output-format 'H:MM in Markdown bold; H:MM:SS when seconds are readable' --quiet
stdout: **1:54**
